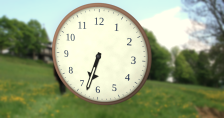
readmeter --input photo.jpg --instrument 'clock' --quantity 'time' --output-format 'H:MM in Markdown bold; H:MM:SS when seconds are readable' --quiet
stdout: **6:33**
